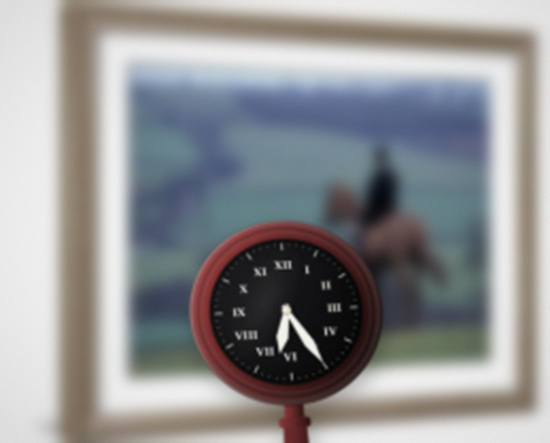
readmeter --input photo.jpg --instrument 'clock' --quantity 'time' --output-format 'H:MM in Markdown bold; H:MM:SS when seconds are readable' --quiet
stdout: **6:25**
